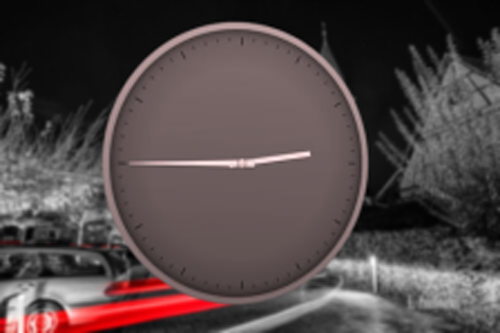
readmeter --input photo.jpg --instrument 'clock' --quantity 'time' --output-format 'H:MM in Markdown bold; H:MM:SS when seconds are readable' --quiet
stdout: **2:45**
